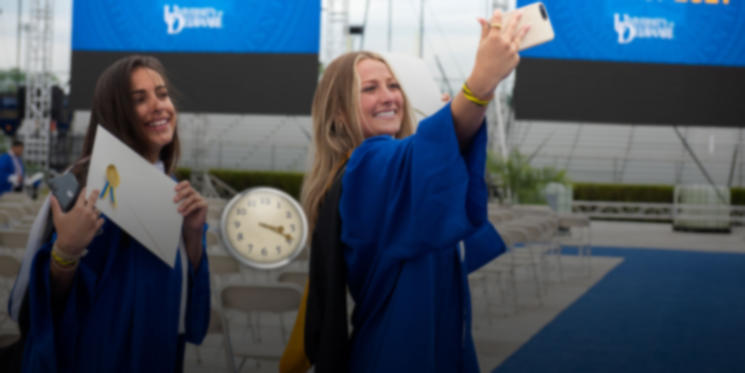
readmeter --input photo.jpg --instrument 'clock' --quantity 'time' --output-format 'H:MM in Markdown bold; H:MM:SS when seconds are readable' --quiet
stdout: **3:19**
